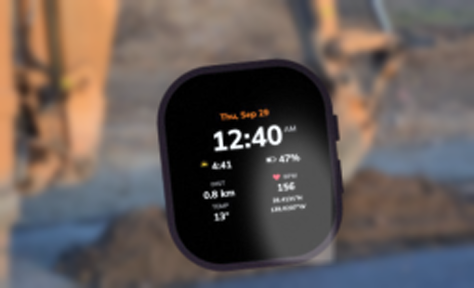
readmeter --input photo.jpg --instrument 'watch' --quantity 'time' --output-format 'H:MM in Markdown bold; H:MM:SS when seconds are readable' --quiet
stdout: **12:40**
